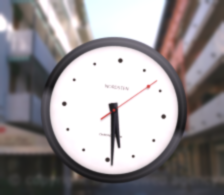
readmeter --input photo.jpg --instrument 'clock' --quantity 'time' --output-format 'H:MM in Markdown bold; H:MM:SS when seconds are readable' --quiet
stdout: **5:29:08**
